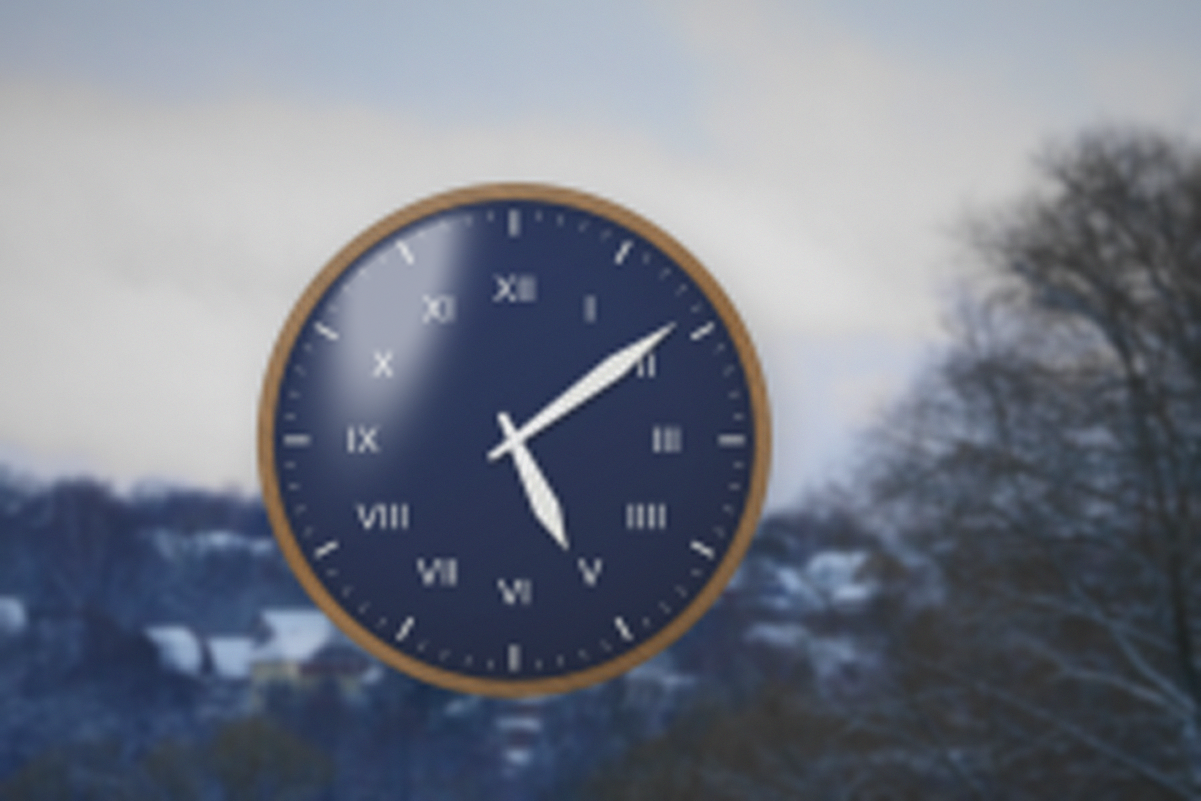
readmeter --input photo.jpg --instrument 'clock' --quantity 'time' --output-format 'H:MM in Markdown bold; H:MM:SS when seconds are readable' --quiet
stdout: **5:09**
